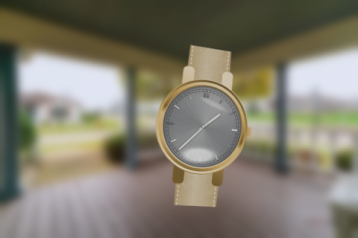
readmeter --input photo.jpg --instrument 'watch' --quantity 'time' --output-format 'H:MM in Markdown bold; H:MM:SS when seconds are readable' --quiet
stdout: **1:37**
